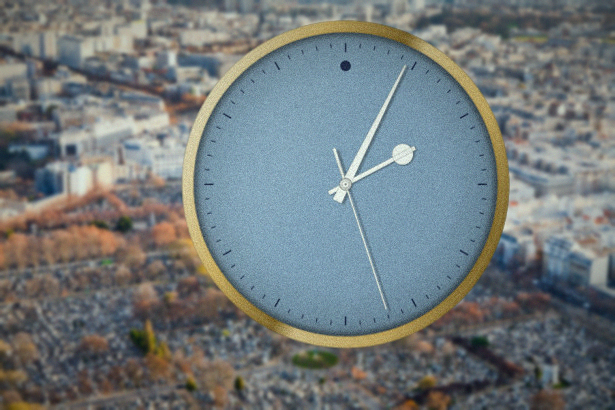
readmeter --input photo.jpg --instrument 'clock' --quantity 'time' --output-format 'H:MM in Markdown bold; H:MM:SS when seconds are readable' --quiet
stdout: **2:04:27**
